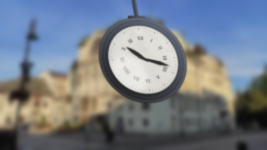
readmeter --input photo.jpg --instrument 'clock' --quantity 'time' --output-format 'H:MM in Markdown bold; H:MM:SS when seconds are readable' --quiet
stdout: **10:18**
